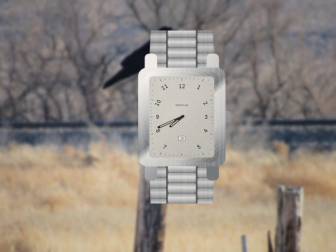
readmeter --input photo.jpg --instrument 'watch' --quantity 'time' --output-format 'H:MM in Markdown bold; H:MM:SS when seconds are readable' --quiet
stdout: **7:41**
